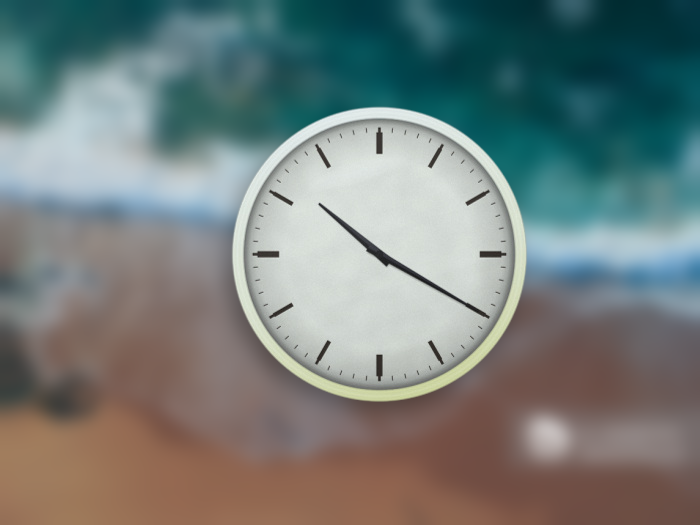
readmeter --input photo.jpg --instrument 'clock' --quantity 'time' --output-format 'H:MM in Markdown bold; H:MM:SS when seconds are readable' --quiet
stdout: **10:20**
